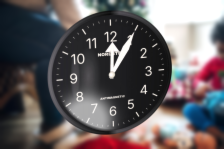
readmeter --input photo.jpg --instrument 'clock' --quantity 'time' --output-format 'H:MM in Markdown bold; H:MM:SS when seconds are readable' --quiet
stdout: **12:05**
